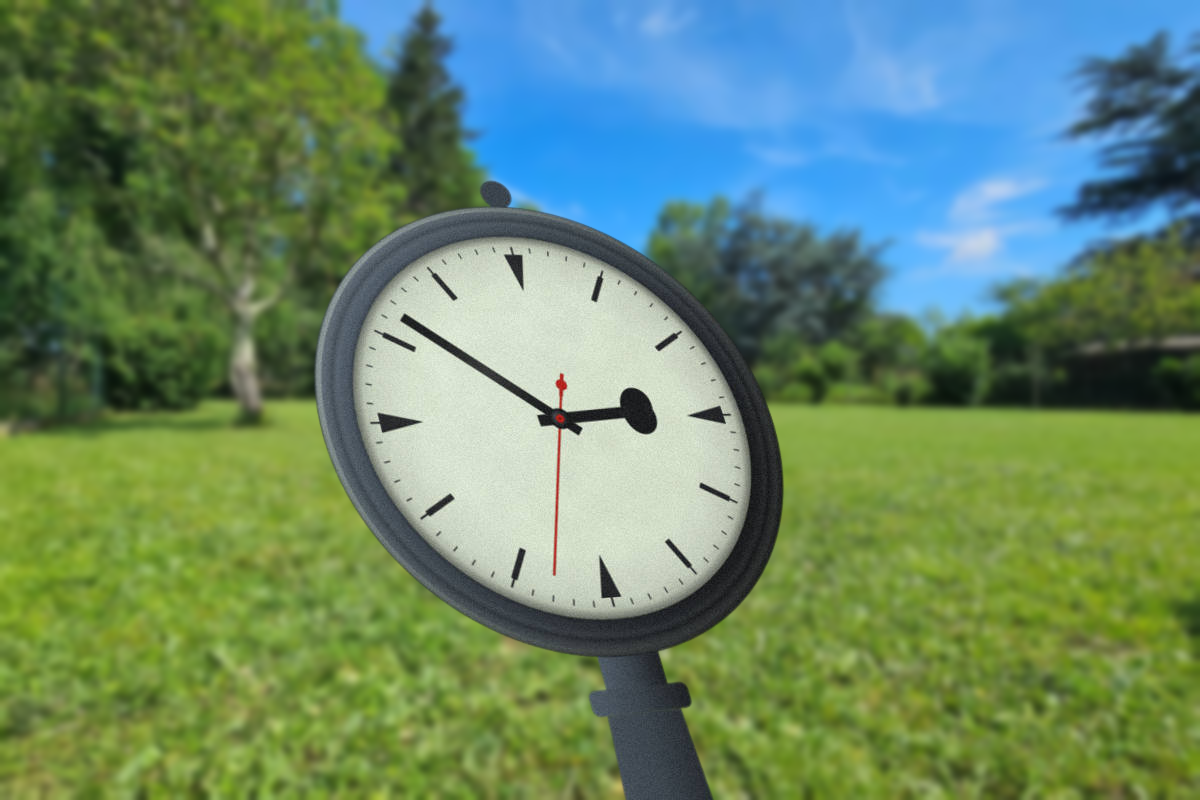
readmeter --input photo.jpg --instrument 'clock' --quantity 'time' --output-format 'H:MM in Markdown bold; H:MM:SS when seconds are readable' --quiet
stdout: **2:51:33**
